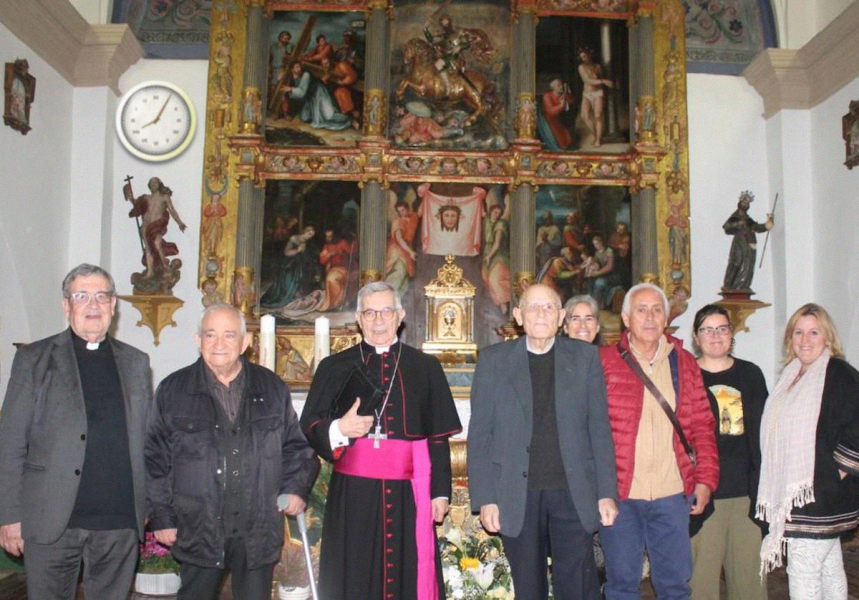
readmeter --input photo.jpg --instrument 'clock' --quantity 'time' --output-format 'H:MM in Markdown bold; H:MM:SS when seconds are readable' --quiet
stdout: **8:05**
